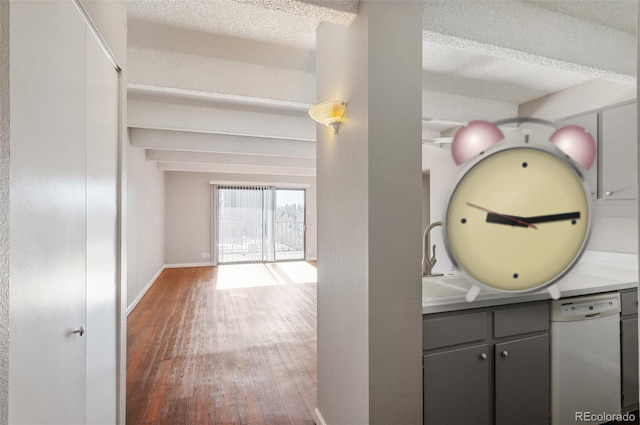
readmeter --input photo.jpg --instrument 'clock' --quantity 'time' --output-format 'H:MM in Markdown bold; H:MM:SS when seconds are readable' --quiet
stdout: **9:13:48**
